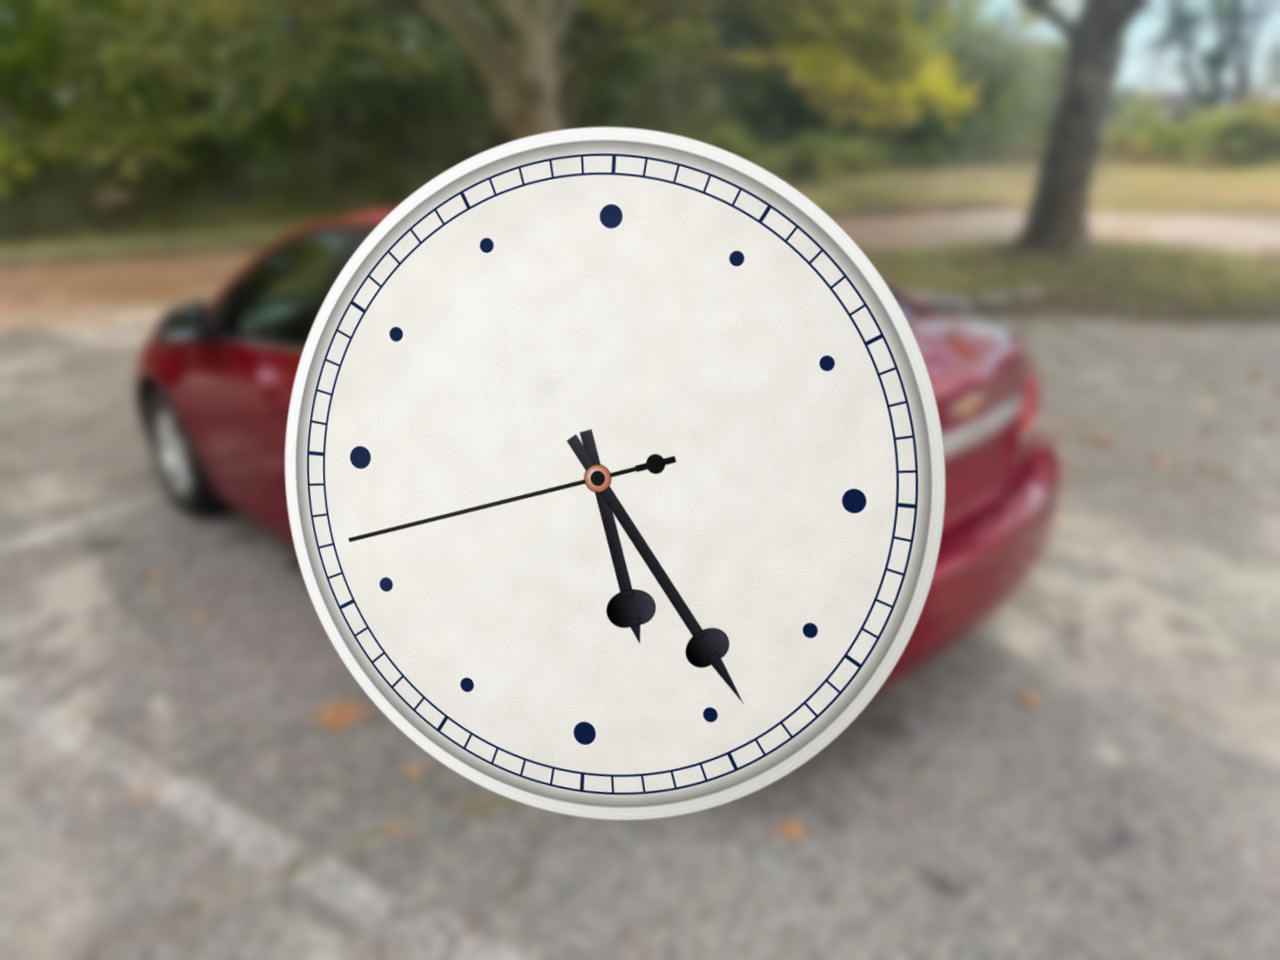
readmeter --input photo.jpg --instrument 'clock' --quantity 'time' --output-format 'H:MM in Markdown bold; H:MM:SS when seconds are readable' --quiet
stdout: **5:23:42**
